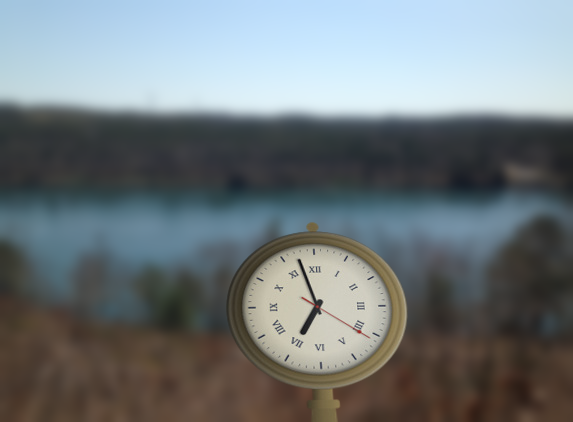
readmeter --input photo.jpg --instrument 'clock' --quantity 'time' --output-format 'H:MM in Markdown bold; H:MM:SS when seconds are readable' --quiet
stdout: **6:57:21**
